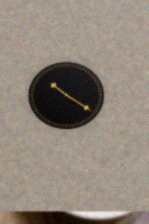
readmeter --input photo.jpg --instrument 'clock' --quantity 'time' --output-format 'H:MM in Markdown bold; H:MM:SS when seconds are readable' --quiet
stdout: **10:21**
